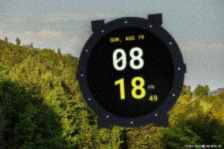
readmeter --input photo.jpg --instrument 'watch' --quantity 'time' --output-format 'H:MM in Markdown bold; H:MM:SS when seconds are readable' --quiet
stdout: **8:18**
